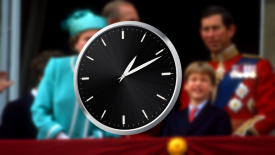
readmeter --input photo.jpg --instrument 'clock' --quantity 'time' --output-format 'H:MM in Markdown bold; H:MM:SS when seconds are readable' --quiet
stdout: **1:11**
